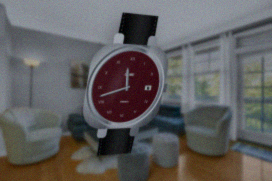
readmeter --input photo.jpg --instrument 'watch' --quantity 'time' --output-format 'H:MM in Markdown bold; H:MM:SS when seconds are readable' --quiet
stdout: **11:42**
